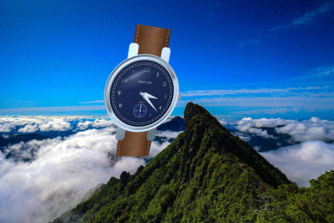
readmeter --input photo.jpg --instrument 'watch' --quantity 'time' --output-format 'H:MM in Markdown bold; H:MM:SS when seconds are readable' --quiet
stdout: **3:22**
